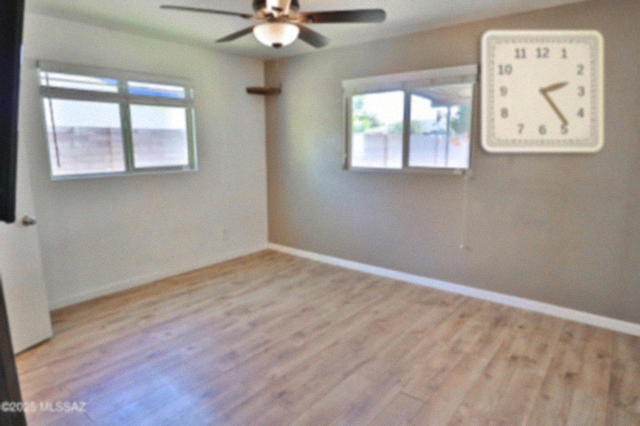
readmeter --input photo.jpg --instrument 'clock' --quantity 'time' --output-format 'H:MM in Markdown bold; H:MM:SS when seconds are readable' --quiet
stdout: **2:24**
